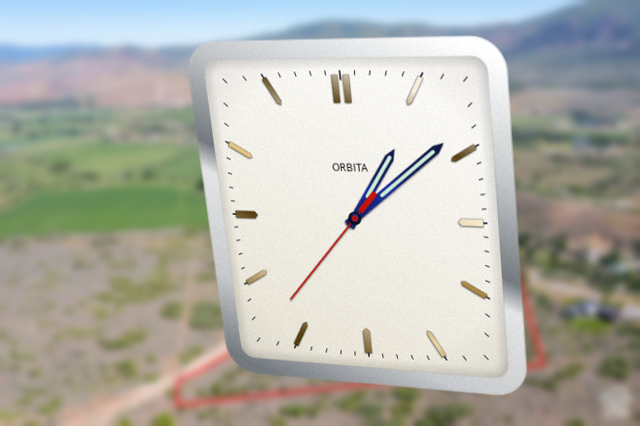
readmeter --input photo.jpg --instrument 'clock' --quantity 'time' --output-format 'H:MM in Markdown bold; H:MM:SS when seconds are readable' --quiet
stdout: **1:08:37**
